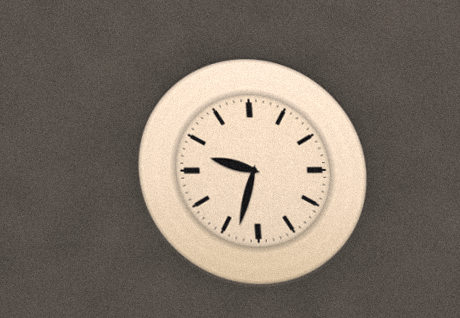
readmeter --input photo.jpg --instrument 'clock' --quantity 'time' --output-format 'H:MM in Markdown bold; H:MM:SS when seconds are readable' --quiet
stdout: **9:33**
